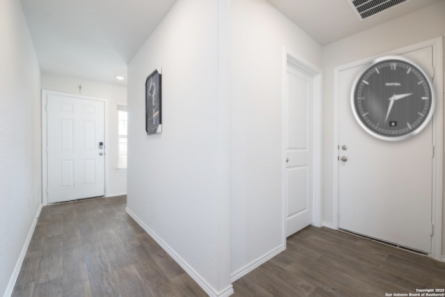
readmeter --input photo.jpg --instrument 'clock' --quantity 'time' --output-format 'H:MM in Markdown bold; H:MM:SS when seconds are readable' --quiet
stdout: **2:33**
